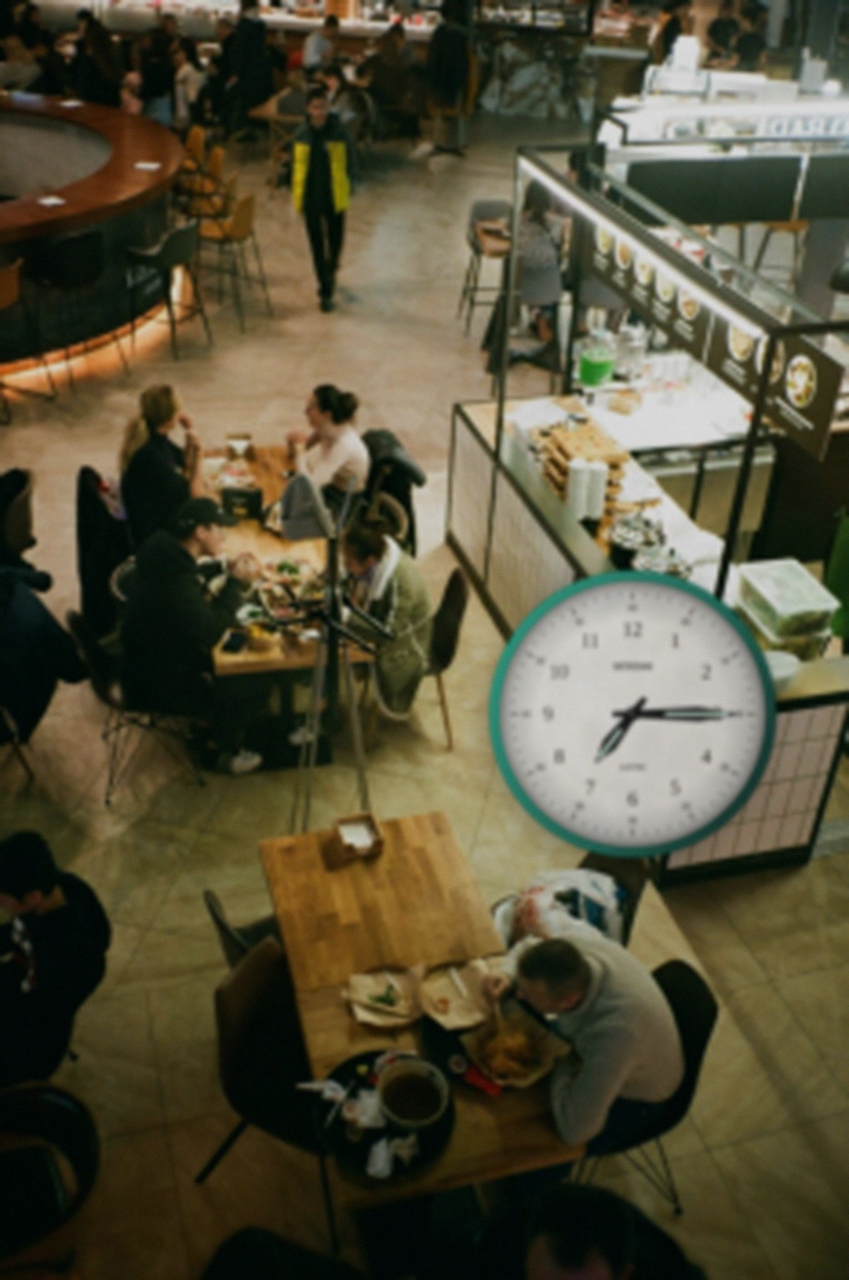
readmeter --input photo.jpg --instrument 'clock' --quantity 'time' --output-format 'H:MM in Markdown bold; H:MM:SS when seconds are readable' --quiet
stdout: **7:15**
